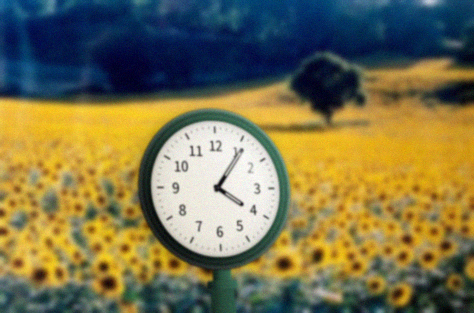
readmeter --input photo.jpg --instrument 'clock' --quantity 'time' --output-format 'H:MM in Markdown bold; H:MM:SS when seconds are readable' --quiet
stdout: **4:06**
